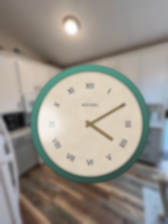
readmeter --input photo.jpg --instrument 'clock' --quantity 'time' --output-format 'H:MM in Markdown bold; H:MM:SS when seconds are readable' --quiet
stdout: **4:10**
